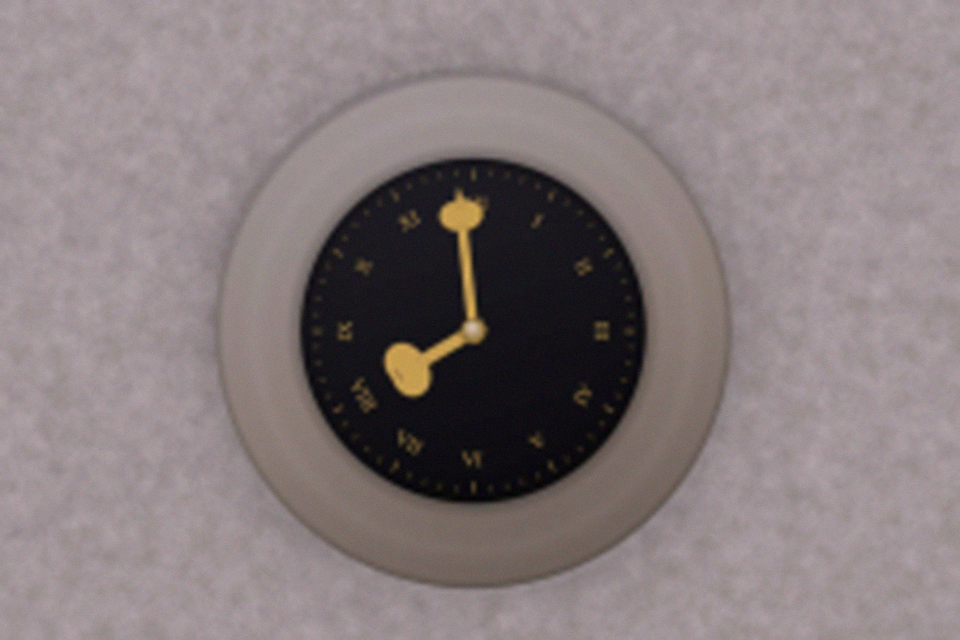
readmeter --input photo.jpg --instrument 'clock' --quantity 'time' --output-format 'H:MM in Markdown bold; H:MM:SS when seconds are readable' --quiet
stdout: **7:59**
